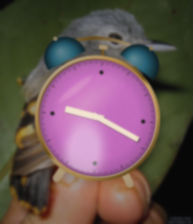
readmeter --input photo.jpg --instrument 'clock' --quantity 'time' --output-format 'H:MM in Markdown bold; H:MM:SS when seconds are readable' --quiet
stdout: **9:19**
